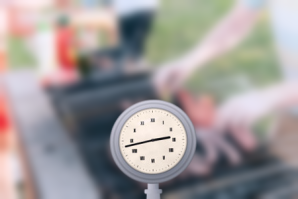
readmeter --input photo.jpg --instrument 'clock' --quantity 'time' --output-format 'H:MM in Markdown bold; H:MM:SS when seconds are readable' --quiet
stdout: **2:43**
